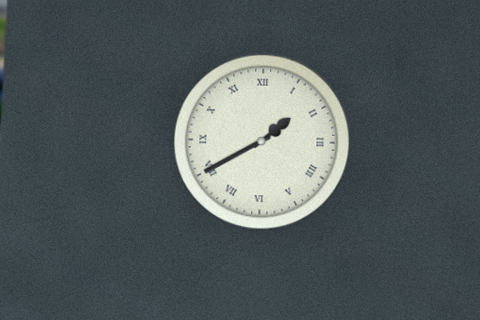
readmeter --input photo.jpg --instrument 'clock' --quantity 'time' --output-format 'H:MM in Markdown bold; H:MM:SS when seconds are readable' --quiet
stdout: **1:40**
